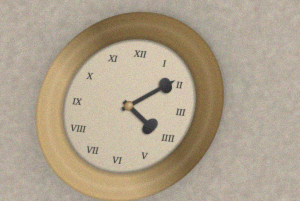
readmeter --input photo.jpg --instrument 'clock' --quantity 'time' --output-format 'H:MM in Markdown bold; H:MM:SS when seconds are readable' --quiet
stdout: **4:09**
